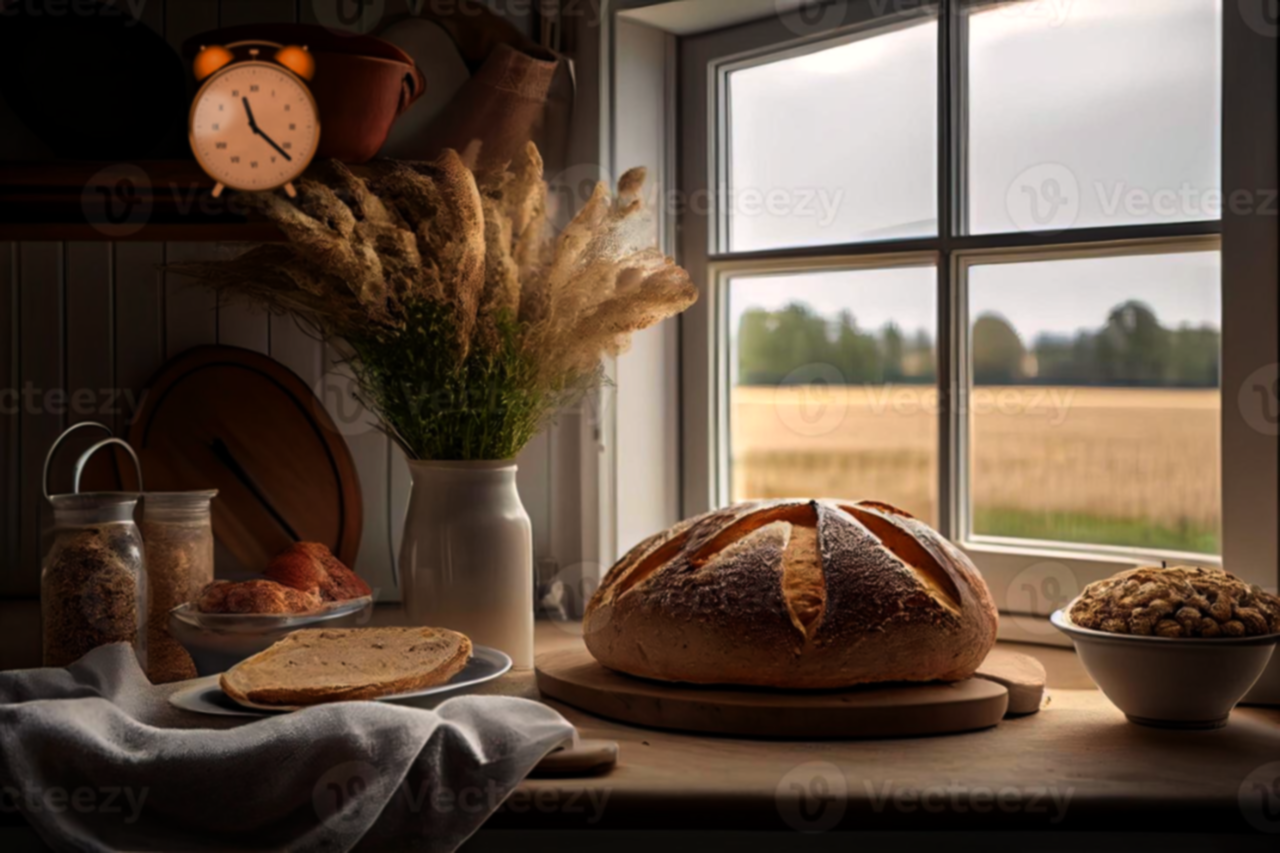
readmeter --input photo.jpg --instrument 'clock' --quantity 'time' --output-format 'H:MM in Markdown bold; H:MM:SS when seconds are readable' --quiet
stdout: **11:22**
